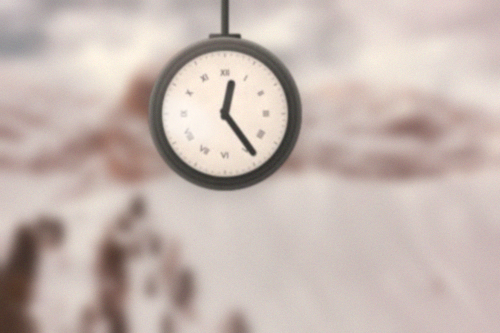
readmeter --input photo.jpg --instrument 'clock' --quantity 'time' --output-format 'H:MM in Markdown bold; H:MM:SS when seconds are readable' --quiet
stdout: **12:24**
